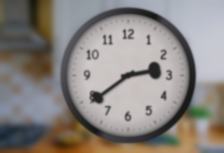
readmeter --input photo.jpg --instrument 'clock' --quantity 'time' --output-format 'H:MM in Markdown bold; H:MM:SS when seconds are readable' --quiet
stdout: **2:39**
